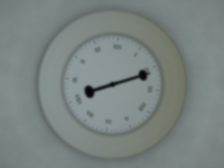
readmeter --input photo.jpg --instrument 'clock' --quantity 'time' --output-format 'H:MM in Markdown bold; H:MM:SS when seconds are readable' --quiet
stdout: **8:11**
